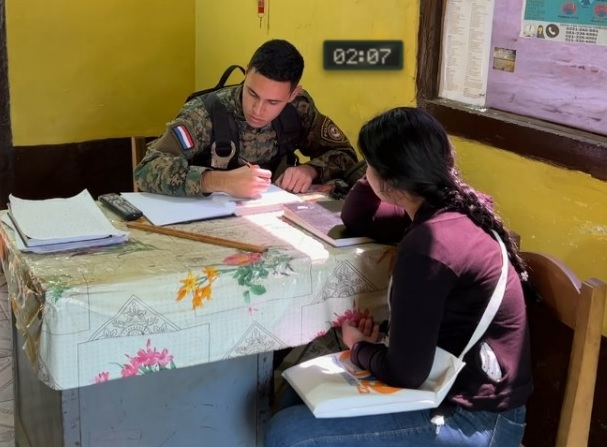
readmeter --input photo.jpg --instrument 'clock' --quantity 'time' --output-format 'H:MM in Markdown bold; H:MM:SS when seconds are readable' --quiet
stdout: **2:07**
